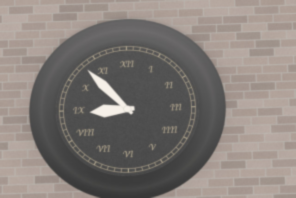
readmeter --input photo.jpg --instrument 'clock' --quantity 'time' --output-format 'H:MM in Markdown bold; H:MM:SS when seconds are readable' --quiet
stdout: **8:53**
